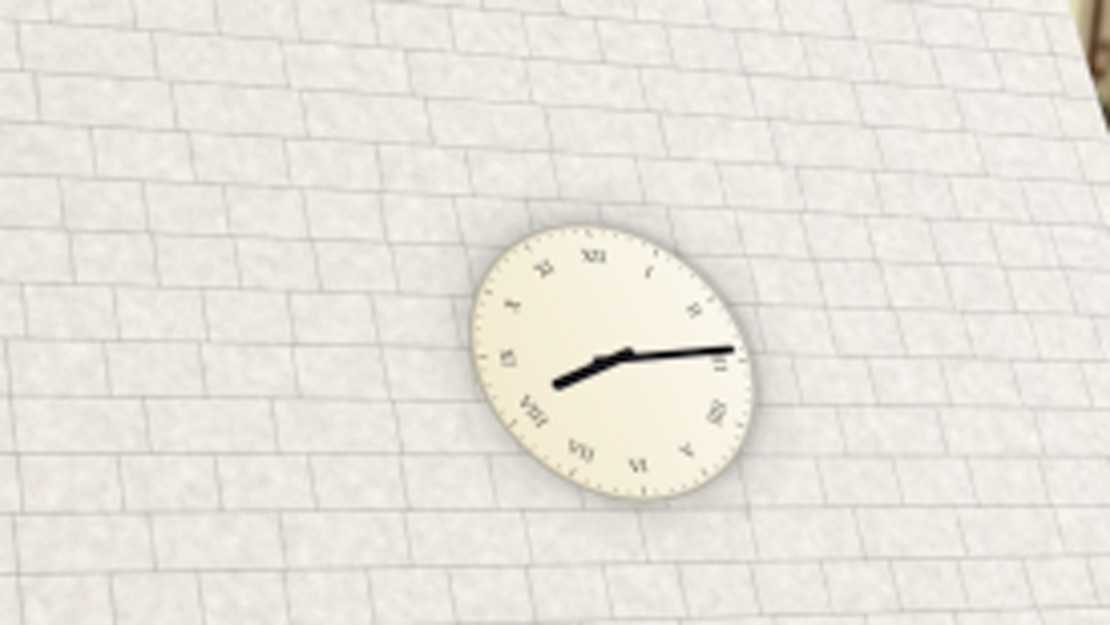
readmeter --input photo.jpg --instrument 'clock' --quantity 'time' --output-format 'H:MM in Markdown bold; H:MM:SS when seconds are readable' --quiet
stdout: **8:14**
